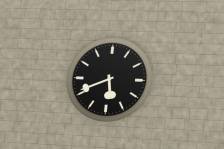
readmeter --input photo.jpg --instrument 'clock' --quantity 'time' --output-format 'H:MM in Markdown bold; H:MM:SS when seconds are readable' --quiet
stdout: **5:41**
